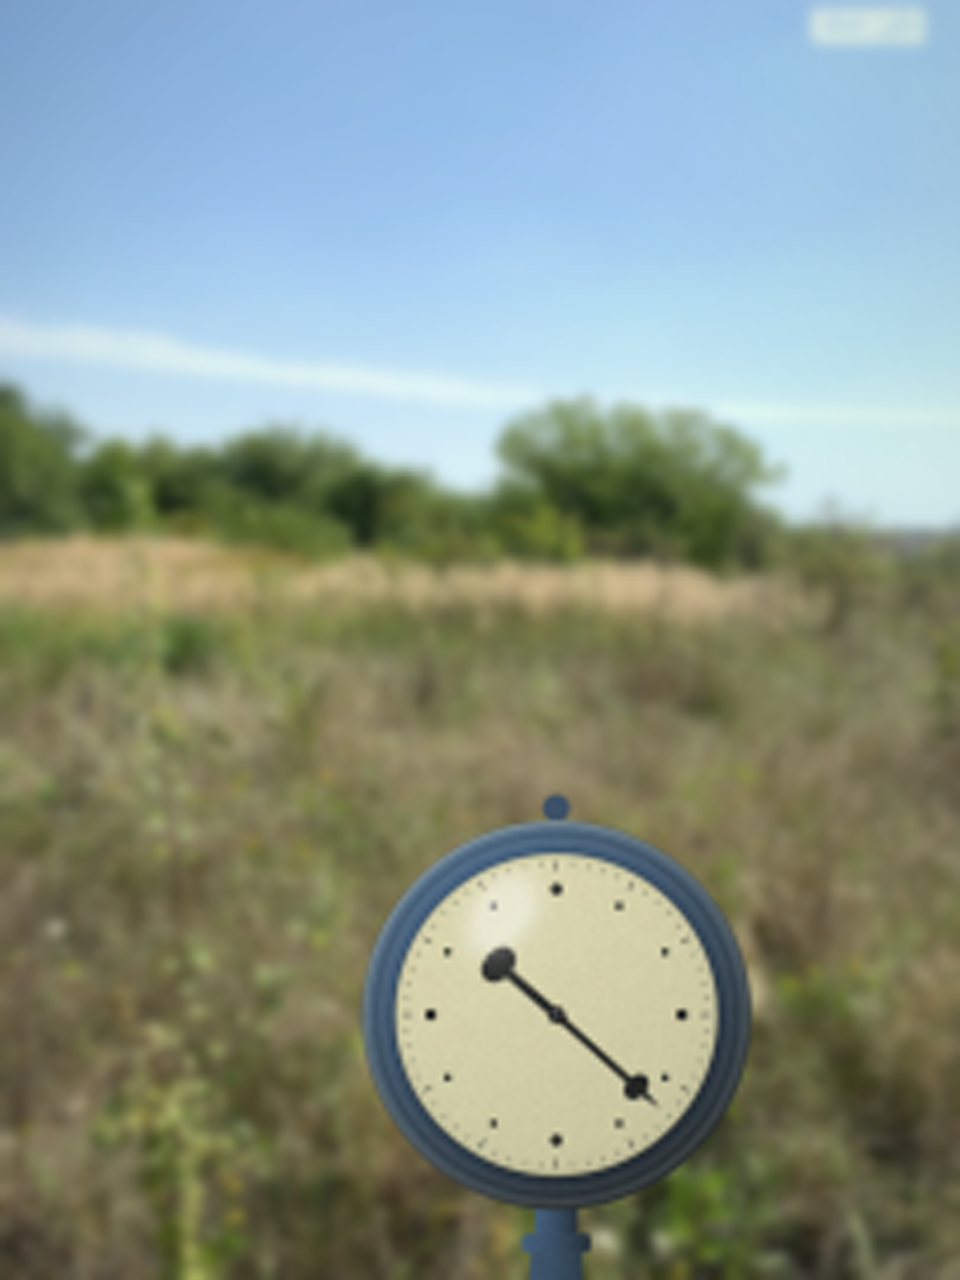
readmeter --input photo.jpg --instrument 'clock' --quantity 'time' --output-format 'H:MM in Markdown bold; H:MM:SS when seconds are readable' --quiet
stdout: **10:22**
